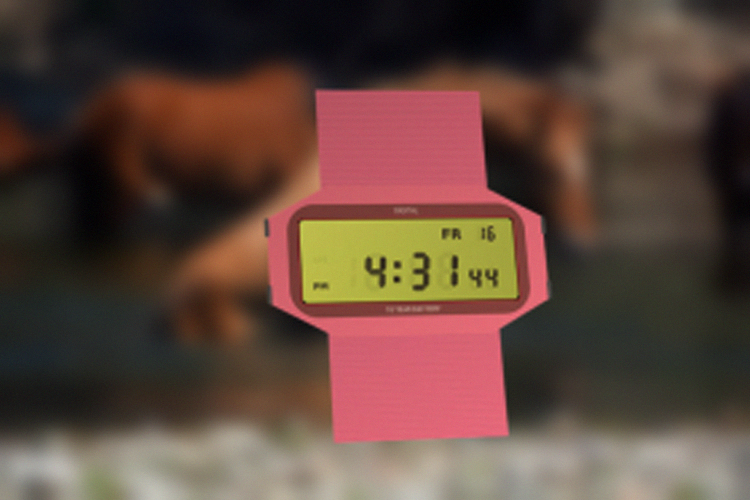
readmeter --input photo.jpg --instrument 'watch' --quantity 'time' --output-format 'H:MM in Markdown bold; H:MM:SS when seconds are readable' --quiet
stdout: **4:31:44**
